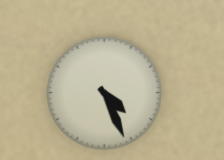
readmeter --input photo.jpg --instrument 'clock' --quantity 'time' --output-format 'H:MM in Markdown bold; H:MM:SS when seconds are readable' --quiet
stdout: **4:26**
